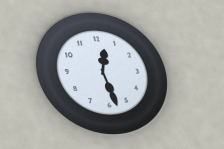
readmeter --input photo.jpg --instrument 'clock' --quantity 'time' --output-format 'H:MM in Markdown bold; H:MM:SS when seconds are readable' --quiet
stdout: **12:28**
